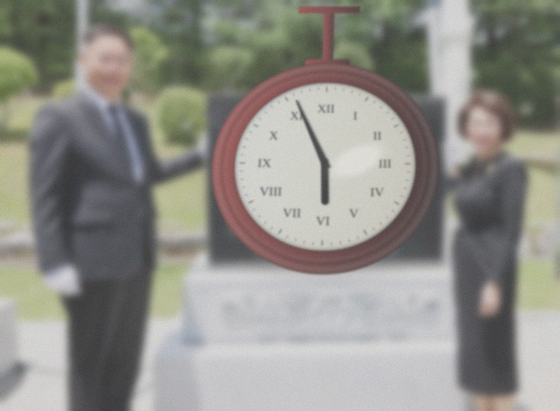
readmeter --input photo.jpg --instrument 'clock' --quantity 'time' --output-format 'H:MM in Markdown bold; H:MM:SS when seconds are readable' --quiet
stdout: **5:56**
